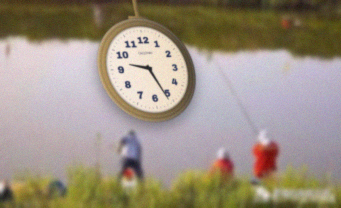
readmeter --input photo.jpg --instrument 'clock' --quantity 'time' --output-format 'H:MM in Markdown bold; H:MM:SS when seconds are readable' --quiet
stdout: **9:26**
